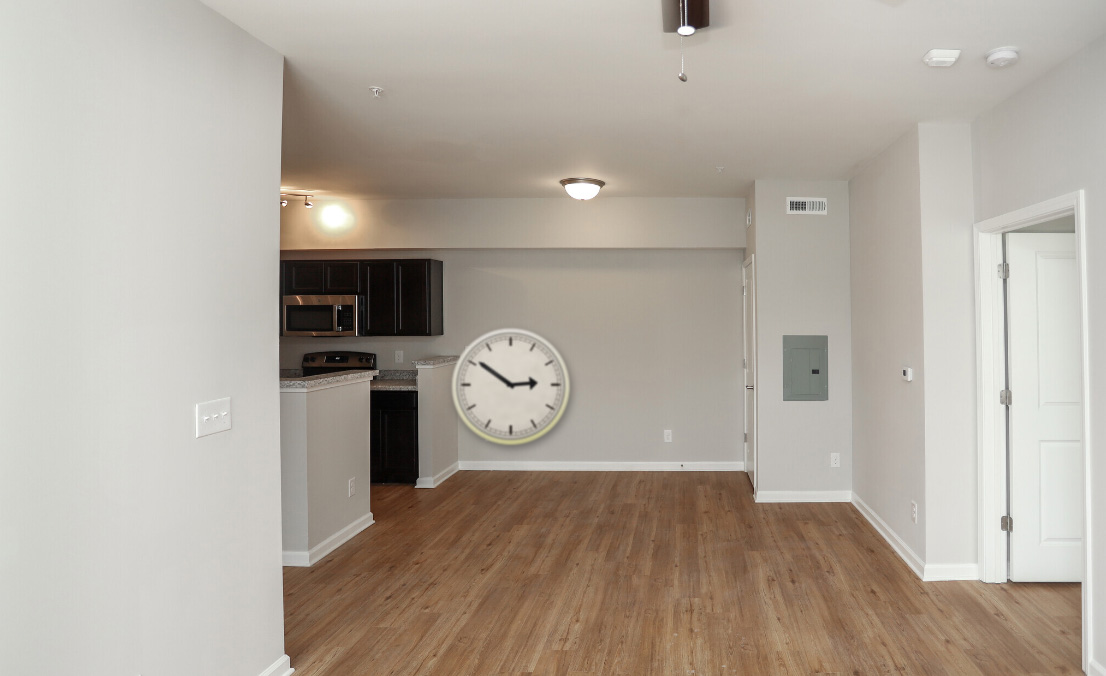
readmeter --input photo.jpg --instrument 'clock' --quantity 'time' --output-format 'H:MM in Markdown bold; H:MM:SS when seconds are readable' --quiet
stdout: **2:51**
